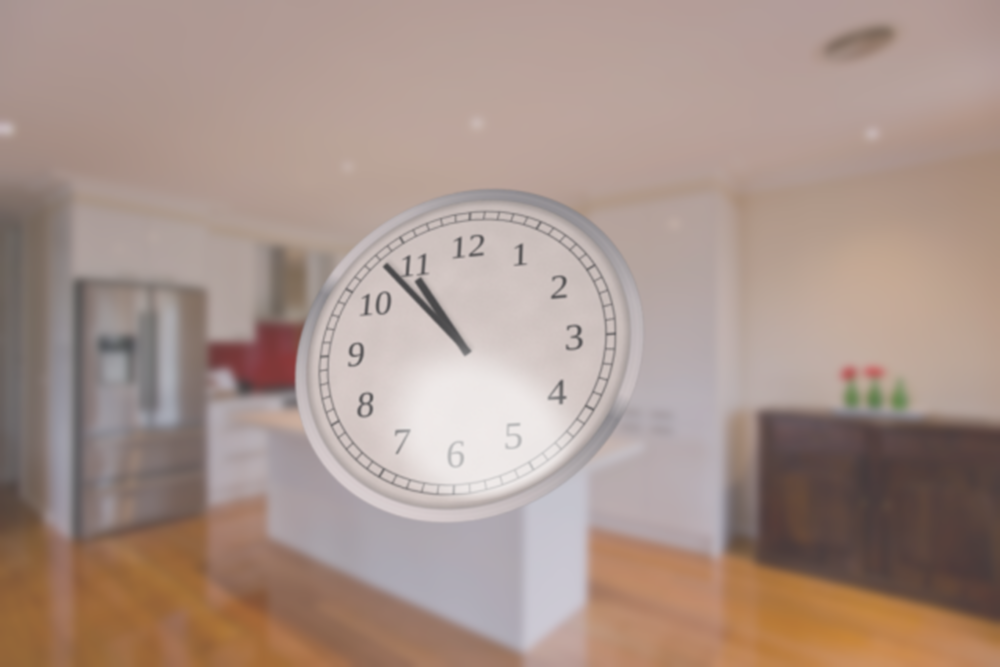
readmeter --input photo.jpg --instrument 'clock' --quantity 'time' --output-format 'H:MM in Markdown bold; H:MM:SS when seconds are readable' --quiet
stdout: **10:53**
